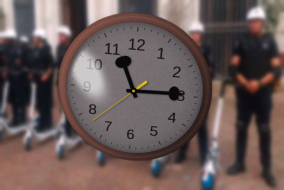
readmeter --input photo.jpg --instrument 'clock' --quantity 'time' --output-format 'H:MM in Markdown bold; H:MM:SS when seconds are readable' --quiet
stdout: **11:14:38**
